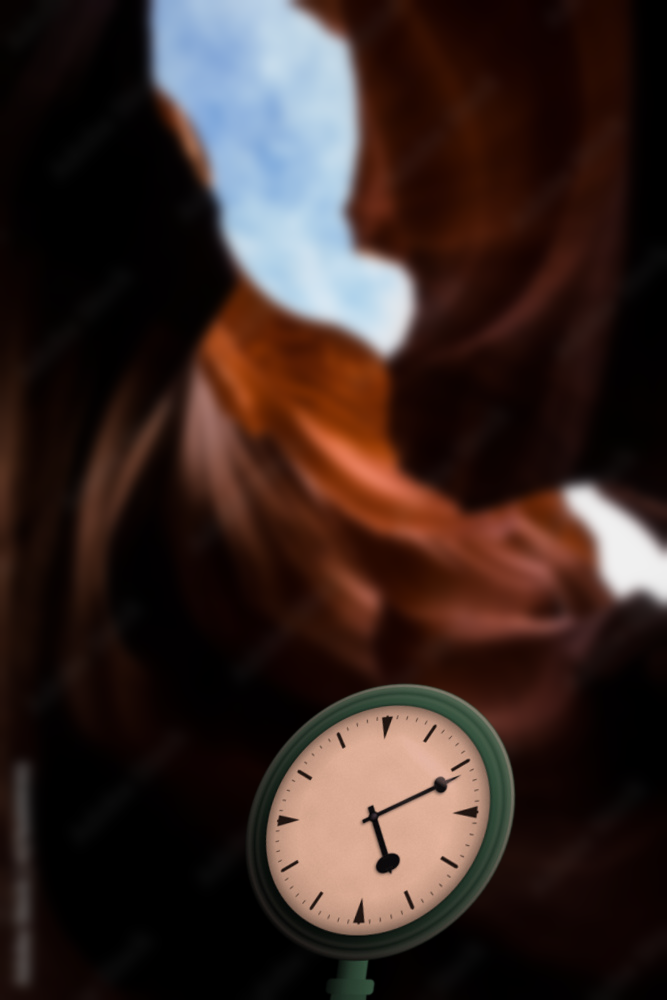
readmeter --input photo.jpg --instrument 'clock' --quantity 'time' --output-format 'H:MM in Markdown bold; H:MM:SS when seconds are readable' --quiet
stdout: **5:11**
